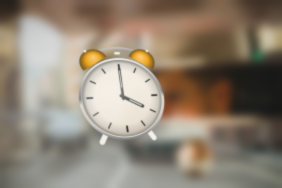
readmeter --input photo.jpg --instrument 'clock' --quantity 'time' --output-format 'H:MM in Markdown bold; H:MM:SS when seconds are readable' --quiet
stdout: **4:00**
